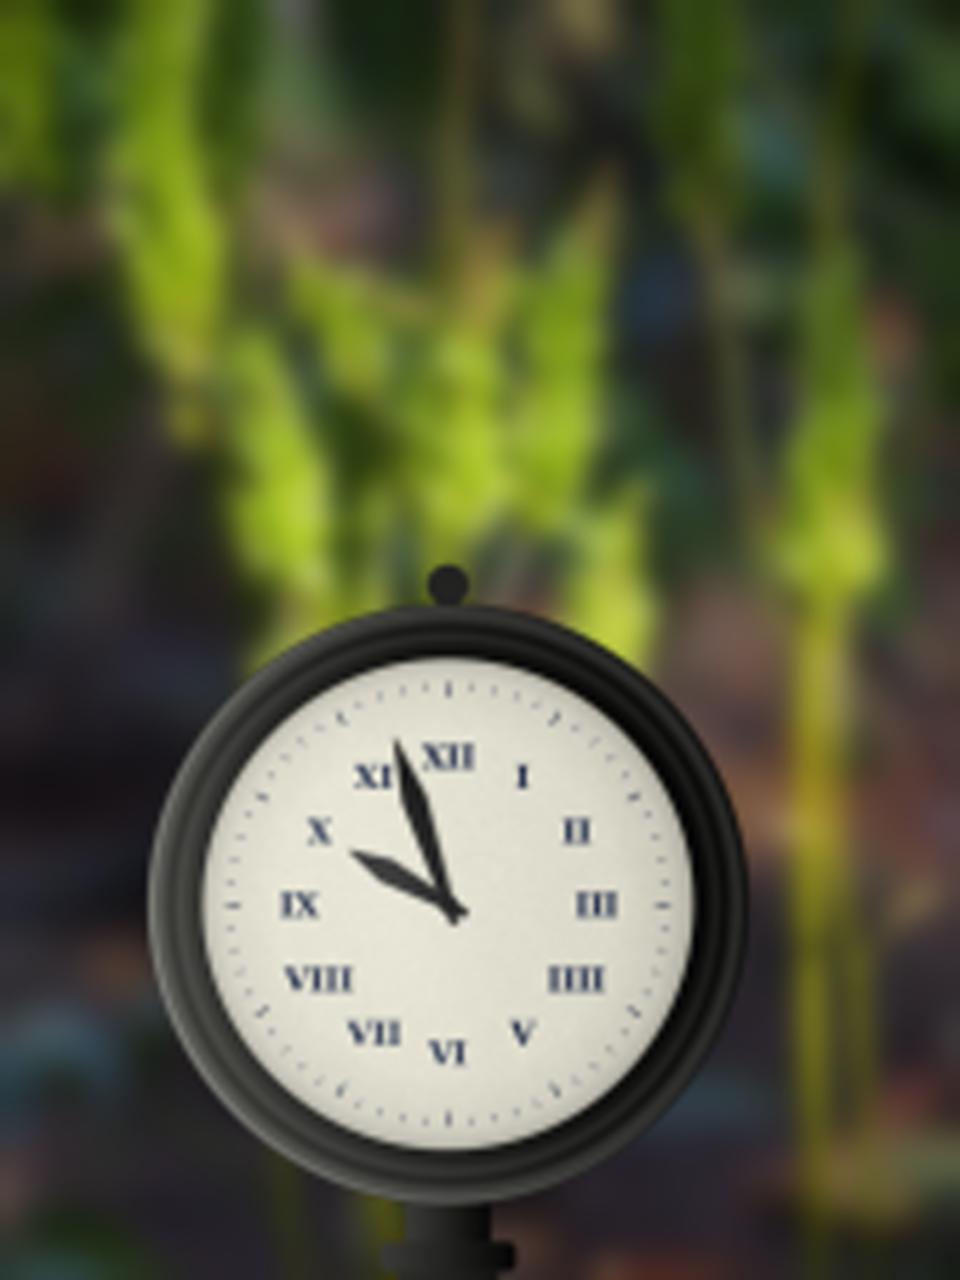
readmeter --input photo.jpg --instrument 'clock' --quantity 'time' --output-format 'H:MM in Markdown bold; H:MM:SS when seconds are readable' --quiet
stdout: **9:57**
